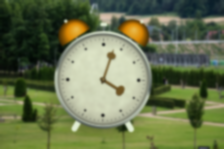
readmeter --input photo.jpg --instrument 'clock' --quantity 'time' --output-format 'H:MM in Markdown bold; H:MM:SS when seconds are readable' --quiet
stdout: **4:03**
